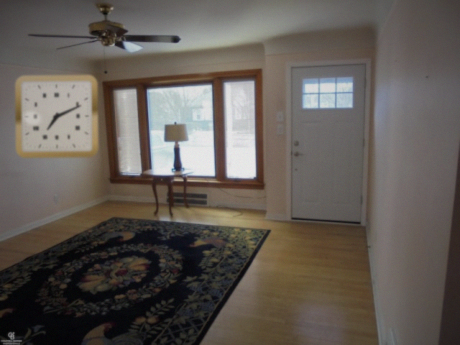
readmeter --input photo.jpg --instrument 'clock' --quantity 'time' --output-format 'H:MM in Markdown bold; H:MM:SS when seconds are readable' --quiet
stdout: **7:11**
